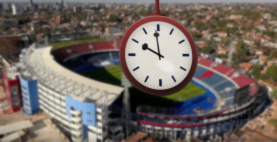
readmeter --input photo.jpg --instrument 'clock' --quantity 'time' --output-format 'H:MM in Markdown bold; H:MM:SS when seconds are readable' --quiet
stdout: **9:59**
